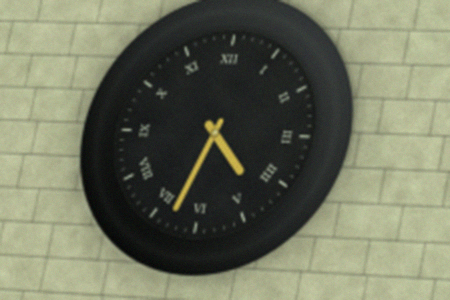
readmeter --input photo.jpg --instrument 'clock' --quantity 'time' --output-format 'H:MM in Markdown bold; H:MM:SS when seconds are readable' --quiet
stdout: **4:33**
